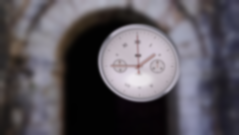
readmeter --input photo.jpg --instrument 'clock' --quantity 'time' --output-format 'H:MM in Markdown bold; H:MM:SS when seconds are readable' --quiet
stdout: **1:45**
